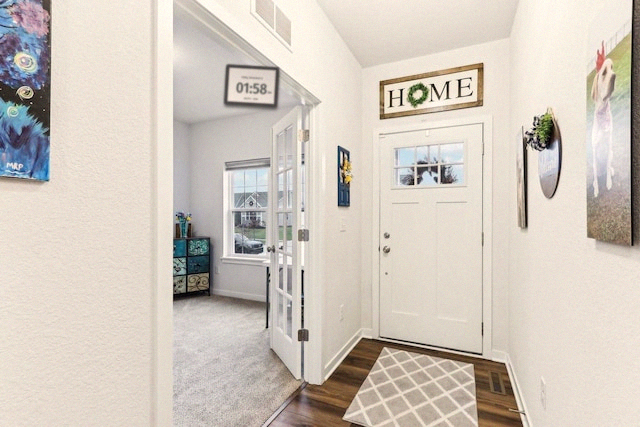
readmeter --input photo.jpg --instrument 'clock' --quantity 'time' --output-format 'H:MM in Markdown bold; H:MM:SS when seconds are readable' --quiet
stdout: **1:58**
